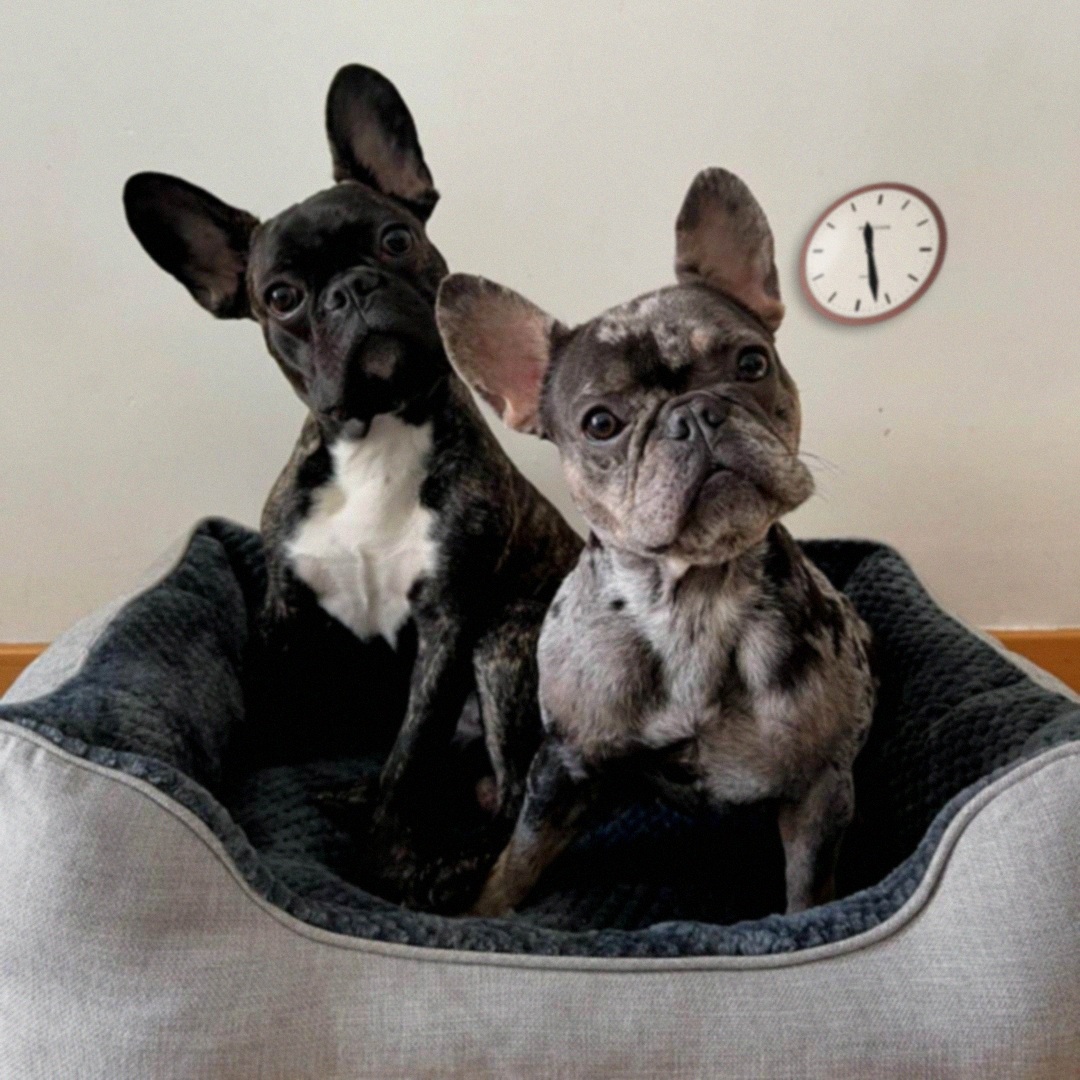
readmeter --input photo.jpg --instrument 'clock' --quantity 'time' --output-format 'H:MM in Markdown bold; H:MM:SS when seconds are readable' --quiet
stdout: **11:27**
